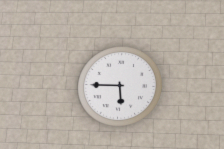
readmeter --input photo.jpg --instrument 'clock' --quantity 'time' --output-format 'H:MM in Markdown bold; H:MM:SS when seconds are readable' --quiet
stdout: **5:45**
